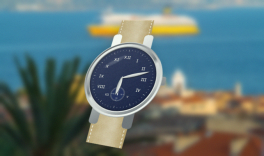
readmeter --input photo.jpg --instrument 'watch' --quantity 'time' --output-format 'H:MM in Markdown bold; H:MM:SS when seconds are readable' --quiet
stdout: **6:12**
